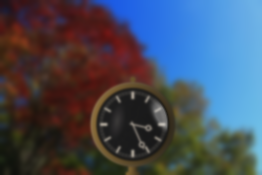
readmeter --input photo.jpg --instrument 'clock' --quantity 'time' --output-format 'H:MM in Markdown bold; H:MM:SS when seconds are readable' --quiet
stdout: **3:26**
